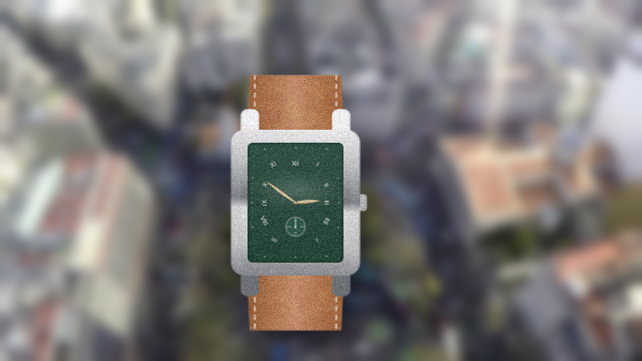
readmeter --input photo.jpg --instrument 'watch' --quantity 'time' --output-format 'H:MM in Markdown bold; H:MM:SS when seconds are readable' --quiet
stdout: **2:51**
